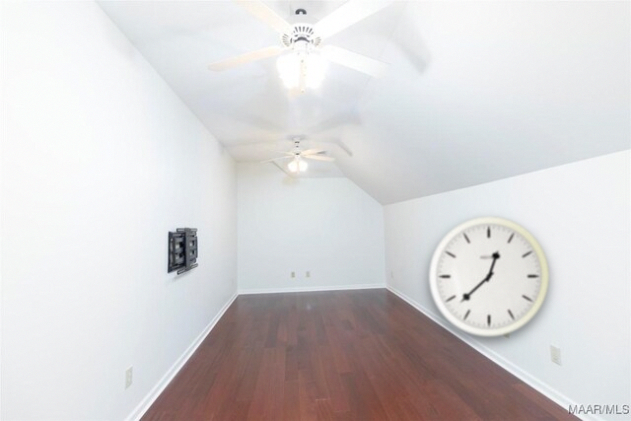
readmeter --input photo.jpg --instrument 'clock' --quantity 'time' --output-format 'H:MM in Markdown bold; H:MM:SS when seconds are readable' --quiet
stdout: **12:38**
